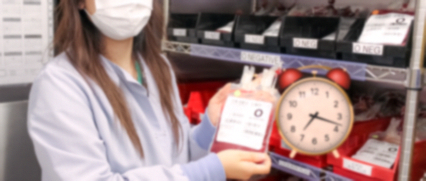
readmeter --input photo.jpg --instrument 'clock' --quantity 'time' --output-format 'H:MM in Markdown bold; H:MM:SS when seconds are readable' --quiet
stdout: **7:18**
